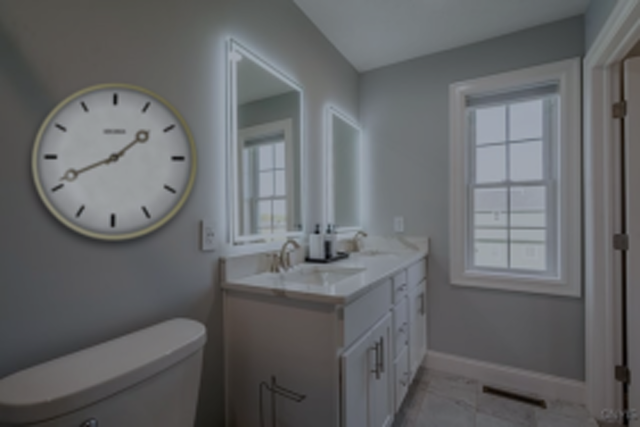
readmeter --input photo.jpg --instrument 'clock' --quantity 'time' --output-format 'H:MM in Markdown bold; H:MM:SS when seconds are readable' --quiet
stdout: **1:41**
